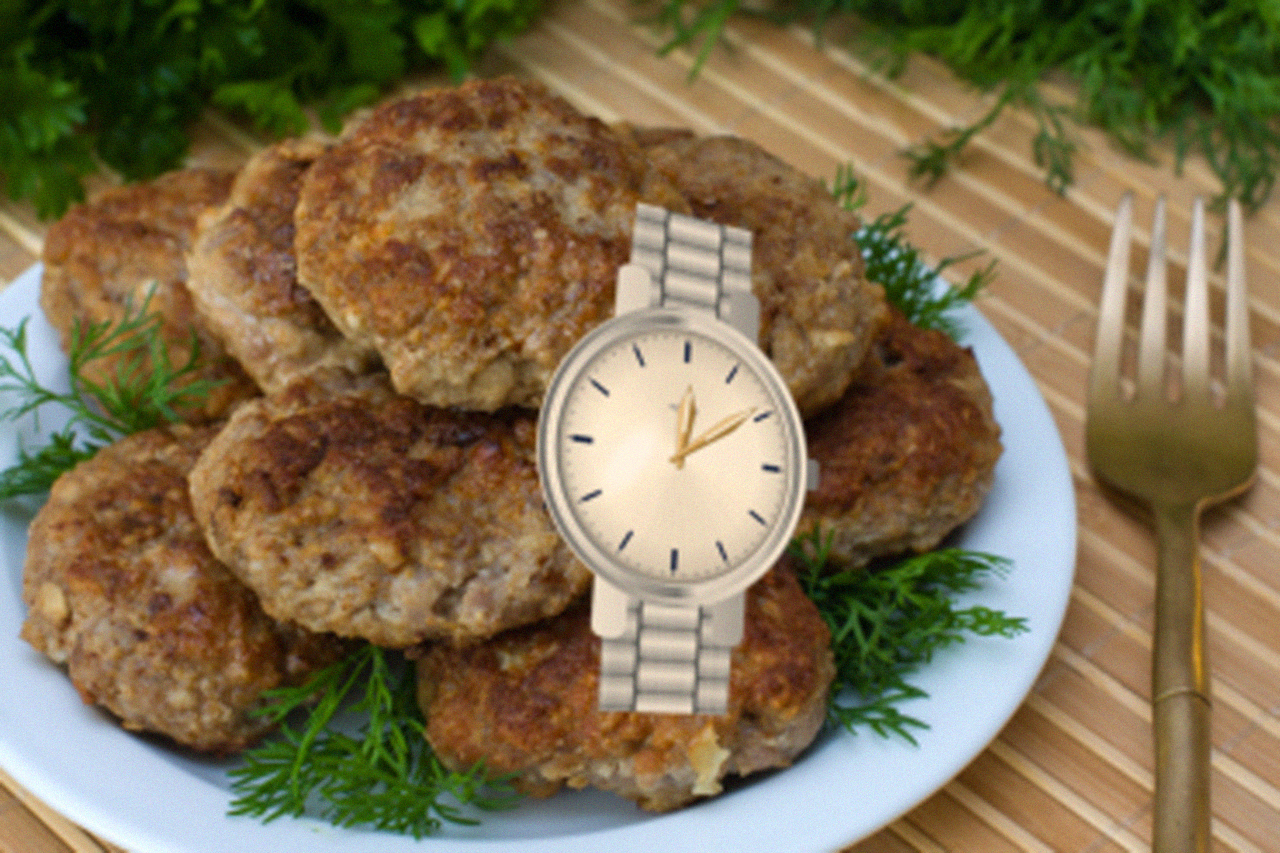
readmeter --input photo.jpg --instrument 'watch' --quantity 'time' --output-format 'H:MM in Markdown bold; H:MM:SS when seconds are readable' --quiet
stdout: **12:09**
